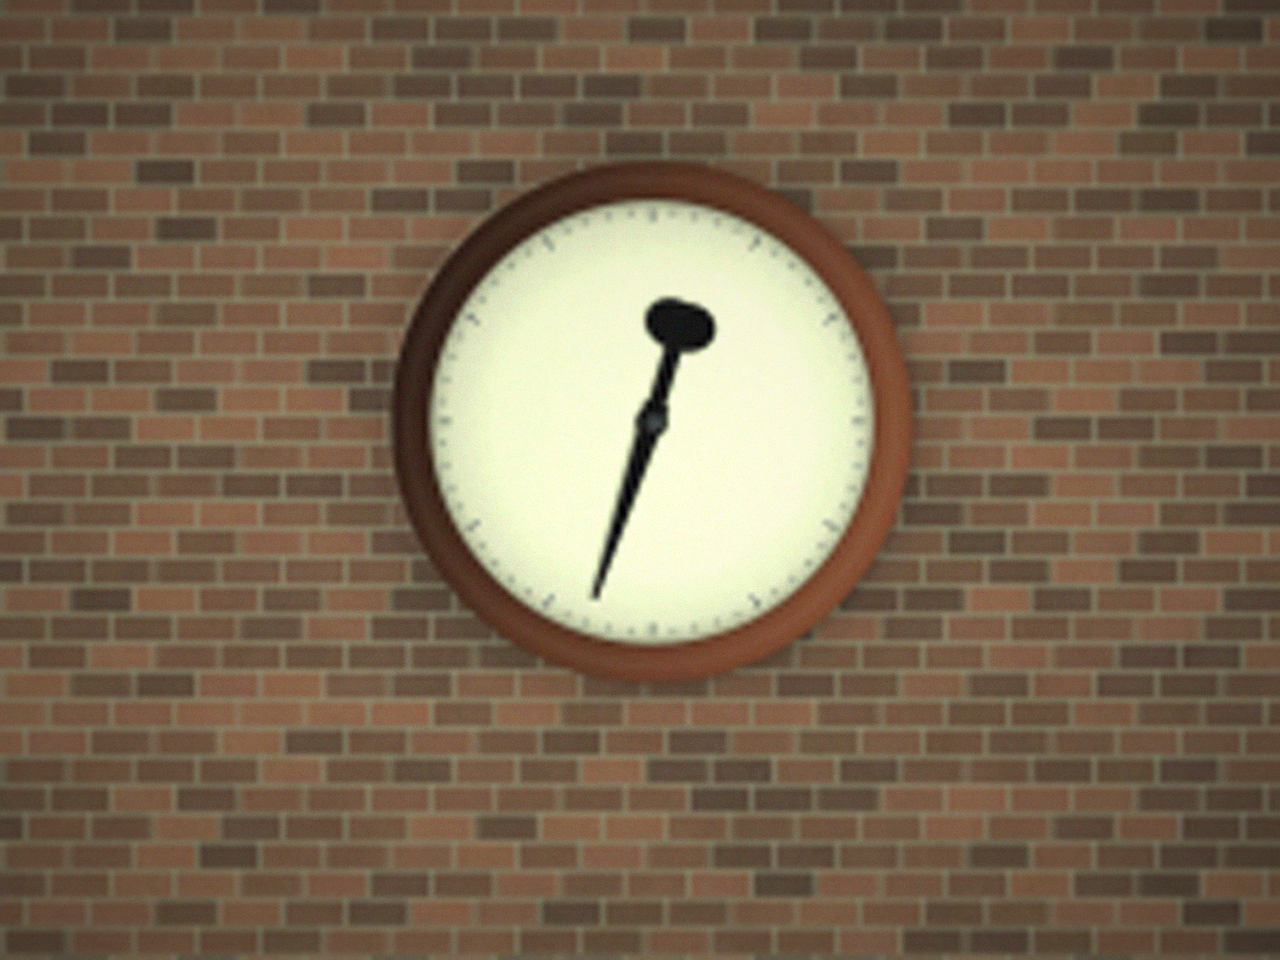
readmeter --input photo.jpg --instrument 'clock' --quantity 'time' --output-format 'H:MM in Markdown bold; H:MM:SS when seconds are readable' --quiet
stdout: **12:33**
